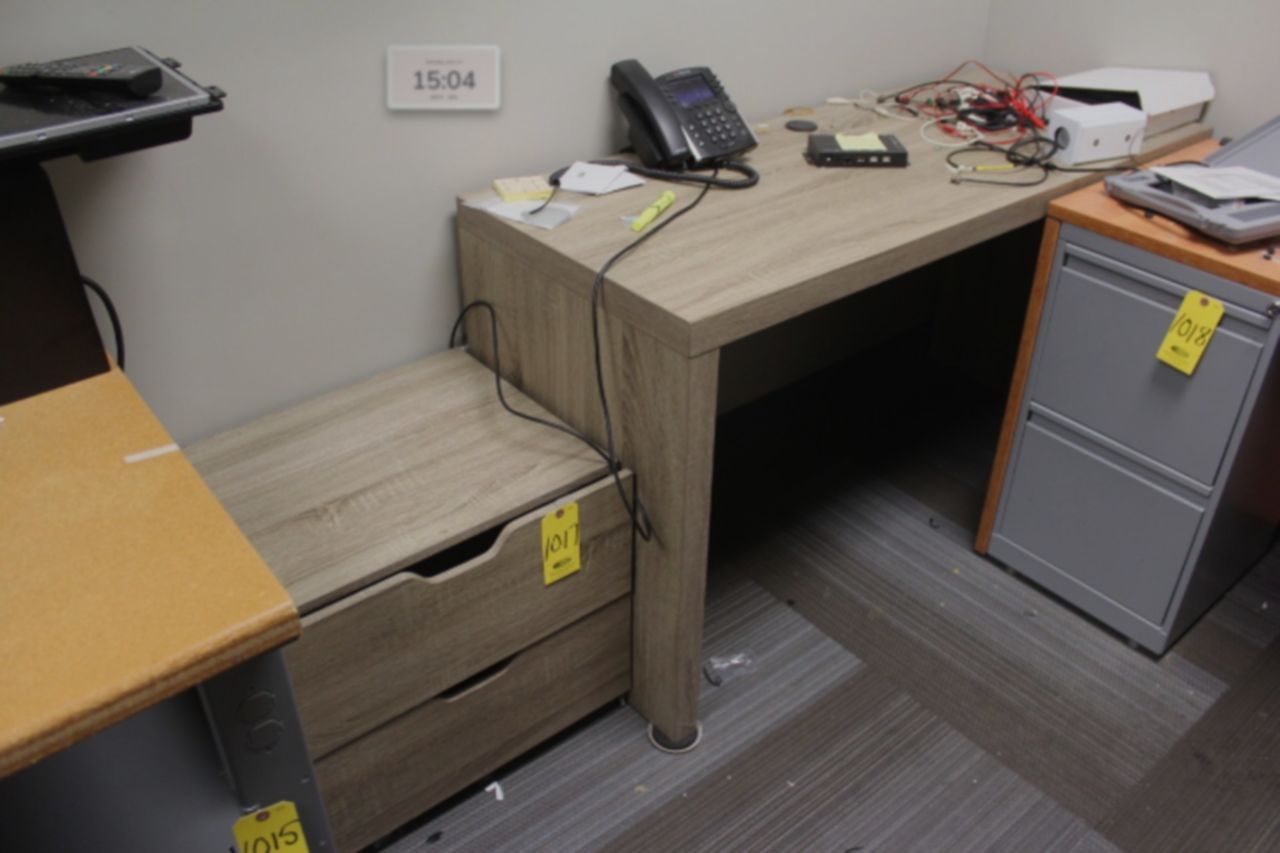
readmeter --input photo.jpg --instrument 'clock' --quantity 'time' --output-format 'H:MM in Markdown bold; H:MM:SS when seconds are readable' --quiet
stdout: **15:04**
